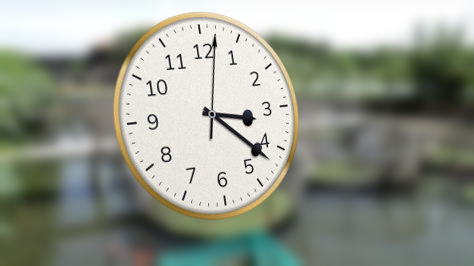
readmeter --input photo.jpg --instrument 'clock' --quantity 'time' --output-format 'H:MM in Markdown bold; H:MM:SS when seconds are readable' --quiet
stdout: **3:22:02**
